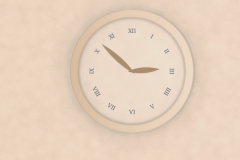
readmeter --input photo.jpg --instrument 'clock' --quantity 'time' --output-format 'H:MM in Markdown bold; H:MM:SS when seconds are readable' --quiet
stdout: **2:52**
